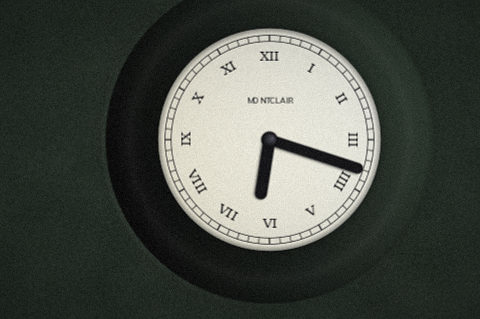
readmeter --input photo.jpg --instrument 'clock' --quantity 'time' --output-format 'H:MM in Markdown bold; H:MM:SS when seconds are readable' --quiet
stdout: **6:18**
